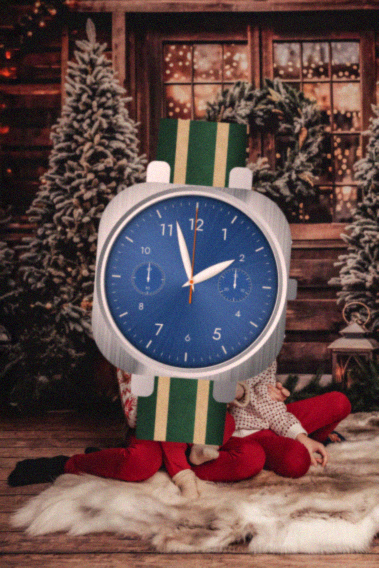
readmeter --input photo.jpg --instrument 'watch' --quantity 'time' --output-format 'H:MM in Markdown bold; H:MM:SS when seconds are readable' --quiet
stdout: **1:57**
